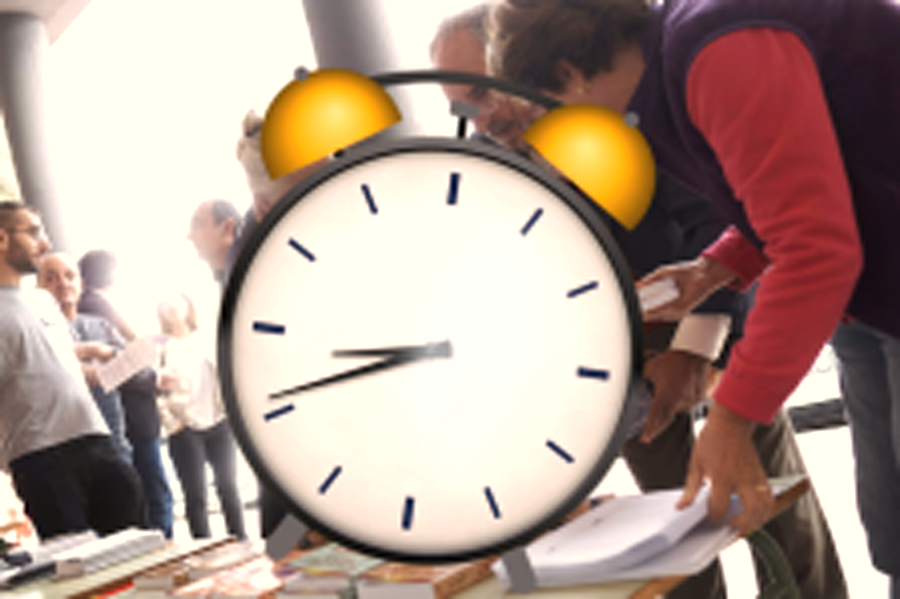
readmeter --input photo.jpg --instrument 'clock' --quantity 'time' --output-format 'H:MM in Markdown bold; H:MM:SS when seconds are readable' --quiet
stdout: **8:41**
